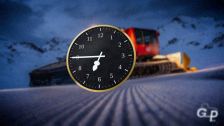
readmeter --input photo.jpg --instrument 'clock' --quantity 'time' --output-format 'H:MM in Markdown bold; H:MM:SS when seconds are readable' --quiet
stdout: **6:45**
